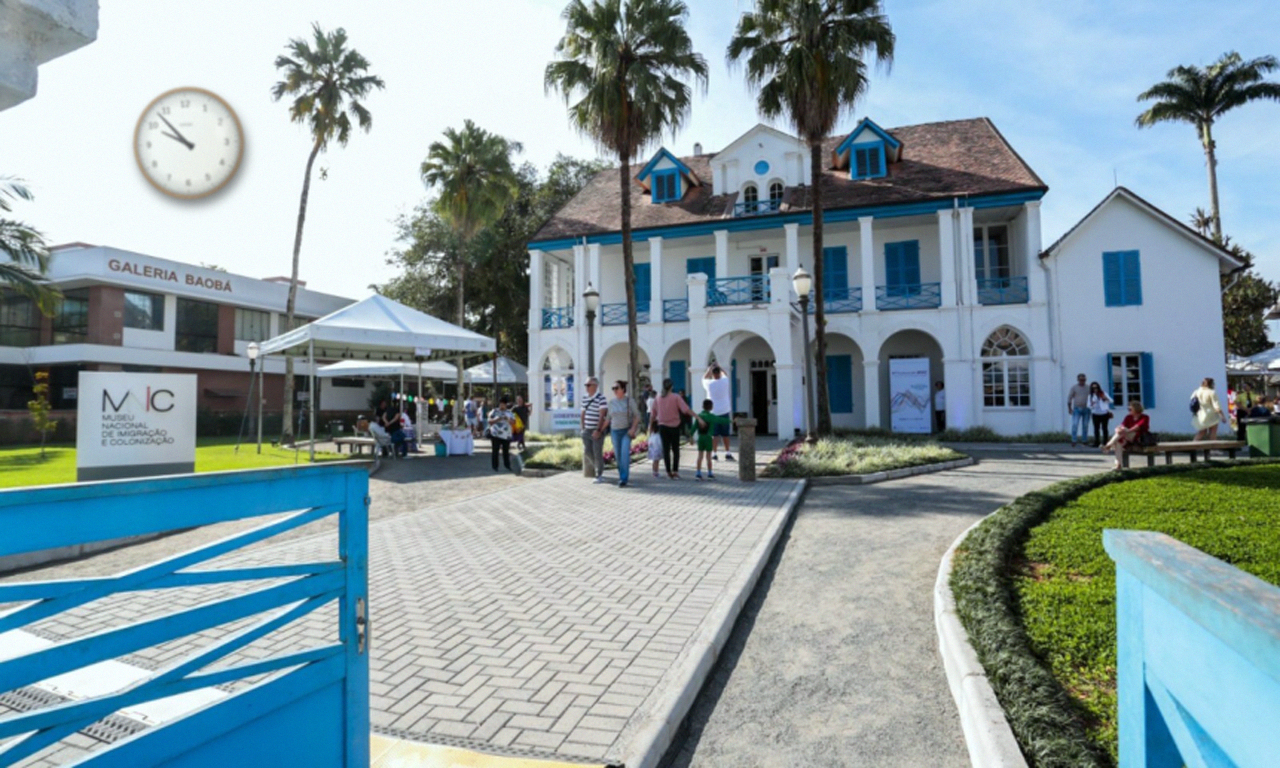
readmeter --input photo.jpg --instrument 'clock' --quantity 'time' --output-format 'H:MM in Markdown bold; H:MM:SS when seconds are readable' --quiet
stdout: **9:53**
